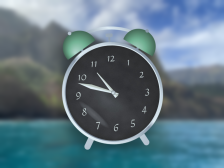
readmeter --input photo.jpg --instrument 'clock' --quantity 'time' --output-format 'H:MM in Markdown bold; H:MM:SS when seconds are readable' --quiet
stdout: **10:48**
